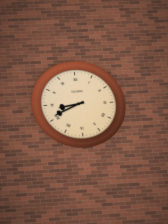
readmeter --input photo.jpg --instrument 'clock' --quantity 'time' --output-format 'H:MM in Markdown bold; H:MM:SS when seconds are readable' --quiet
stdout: **8:41**
